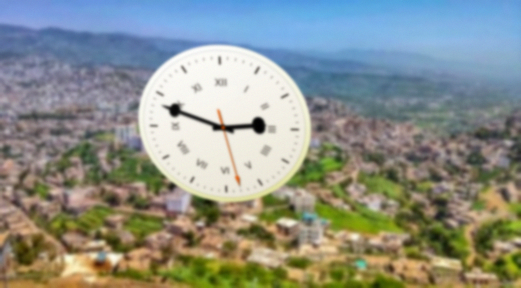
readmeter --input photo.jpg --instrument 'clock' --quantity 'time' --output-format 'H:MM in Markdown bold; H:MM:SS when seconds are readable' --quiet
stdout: **2:48:28**
